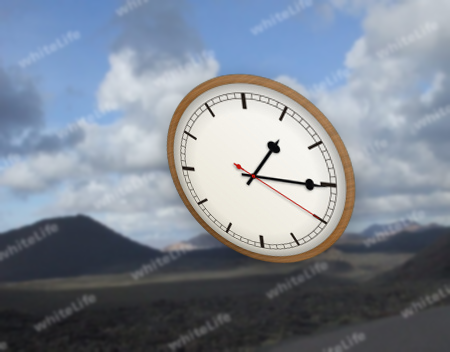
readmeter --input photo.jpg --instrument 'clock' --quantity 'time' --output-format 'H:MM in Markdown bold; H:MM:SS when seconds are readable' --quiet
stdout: **1:15:20**
